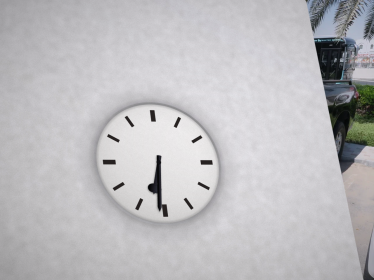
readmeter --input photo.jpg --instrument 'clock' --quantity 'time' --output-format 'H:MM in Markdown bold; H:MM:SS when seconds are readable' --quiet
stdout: **6:31**
